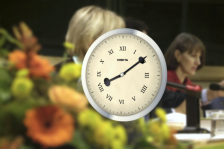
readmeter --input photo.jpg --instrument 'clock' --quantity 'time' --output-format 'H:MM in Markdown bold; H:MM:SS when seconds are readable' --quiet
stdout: **8:09**
